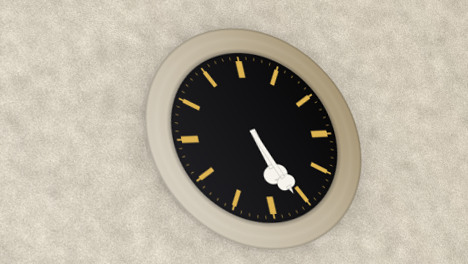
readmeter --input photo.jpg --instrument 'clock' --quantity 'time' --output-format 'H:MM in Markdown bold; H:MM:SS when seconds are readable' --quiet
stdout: **5:26**
